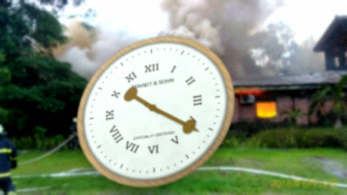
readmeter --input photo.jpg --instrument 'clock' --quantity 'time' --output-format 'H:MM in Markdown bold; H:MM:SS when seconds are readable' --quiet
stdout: **10:21**
